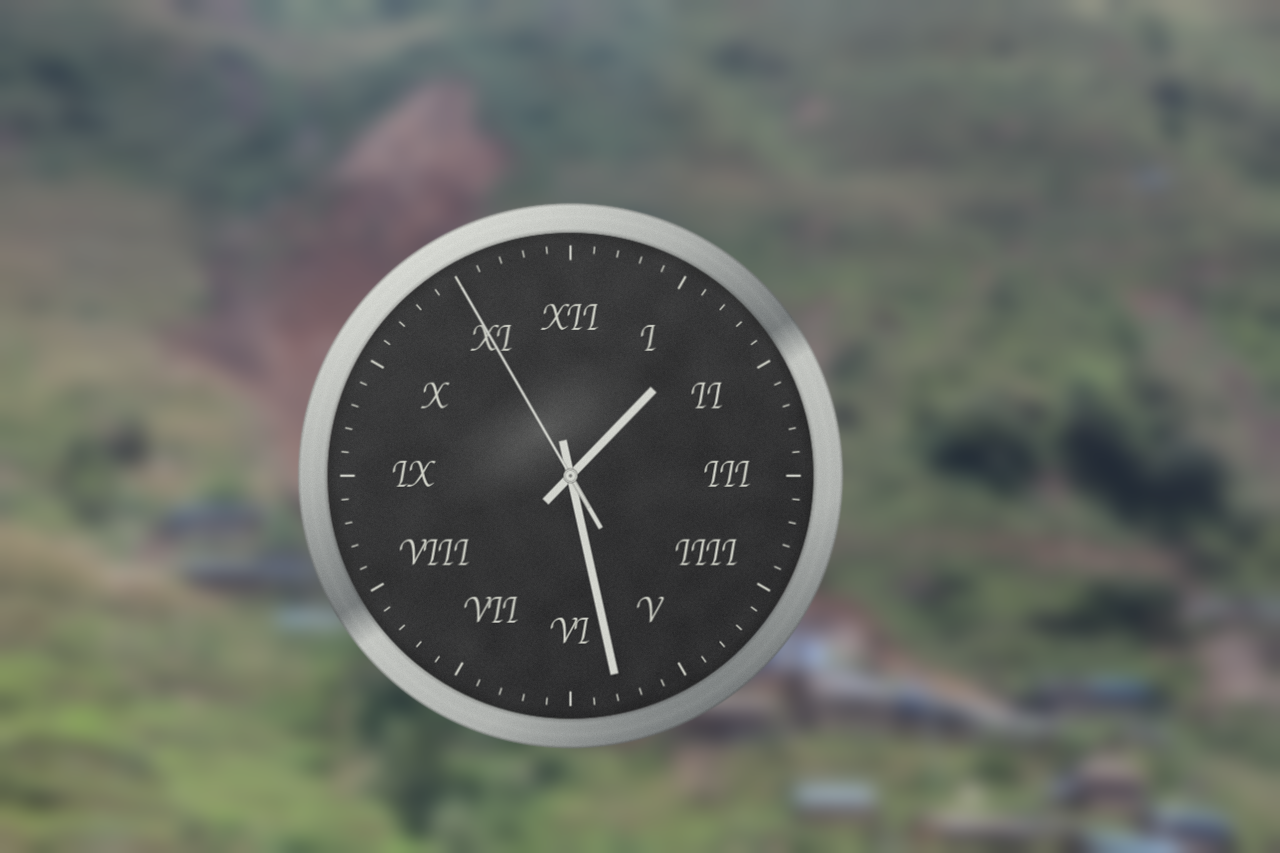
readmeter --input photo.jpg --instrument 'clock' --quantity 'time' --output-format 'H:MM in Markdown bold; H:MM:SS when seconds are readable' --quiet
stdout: **1:27:55**
